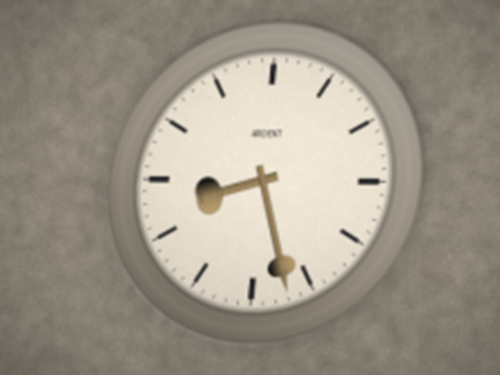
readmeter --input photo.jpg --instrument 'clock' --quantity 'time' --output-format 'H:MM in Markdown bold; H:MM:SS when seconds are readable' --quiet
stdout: **8:27**
